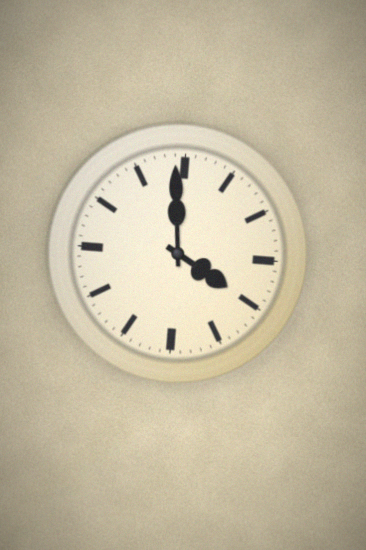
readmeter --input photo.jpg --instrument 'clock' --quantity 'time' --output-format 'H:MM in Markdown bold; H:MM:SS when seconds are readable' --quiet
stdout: **3:59**
